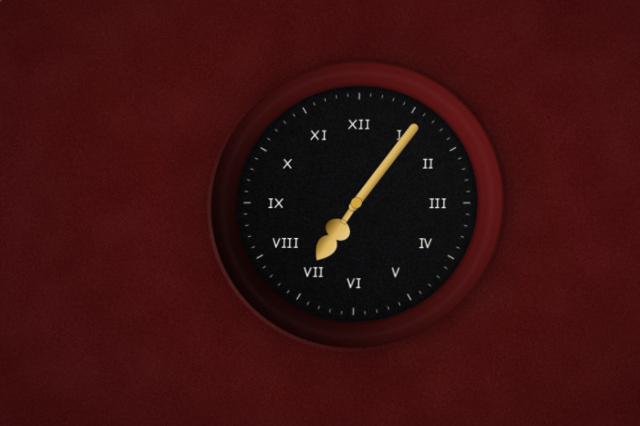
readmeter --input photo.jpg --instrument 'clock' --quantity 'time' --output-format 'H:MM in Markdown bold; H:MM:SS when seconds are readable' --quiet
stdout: **7:06**
